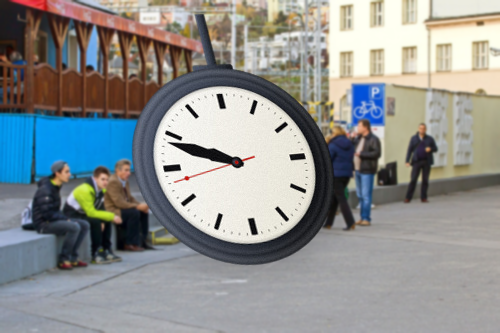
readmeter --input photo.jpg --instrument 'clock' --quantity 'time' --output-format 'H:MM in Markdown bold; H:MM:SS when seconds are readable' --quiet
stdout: **9:48:43**
